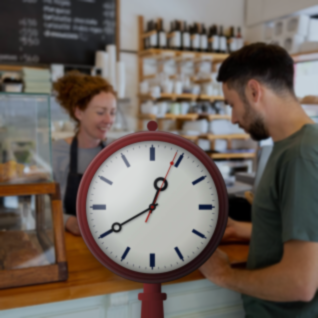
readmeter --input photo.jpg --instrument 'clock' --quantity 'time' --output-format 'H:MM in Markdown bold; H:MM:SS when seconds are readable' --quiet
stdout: **12:40:04**
